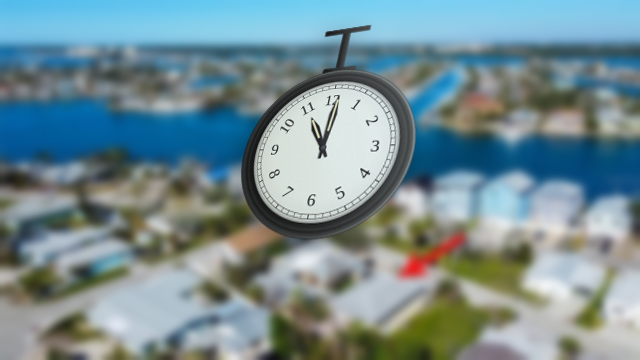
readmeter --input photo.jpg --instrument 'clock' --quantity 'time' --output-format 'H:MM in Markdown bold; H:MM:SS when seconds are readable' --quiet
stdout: **11:01**
